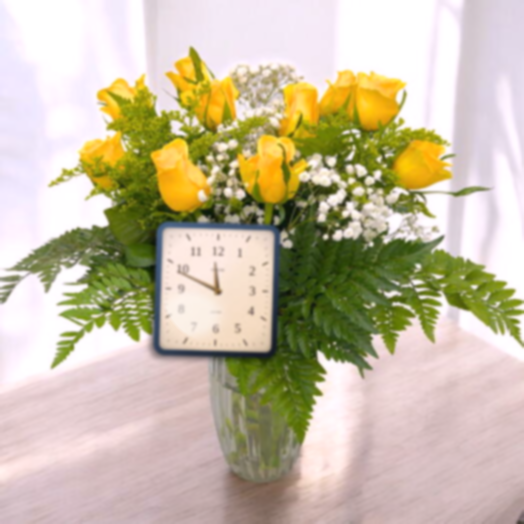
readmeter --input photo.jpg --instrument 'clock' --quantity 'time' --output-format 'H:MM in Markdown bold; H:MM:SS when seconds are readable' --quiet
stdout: **11:49**
